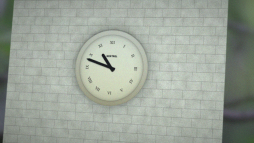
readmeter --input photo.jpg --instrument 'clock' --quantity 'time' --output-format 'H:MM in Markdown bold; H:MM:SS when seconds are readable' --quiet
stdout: **10:48**
